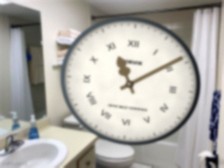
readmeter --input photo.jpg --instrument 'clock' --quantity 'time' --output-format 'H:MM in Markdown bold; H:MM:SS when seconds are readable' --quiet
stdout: **11:09**
